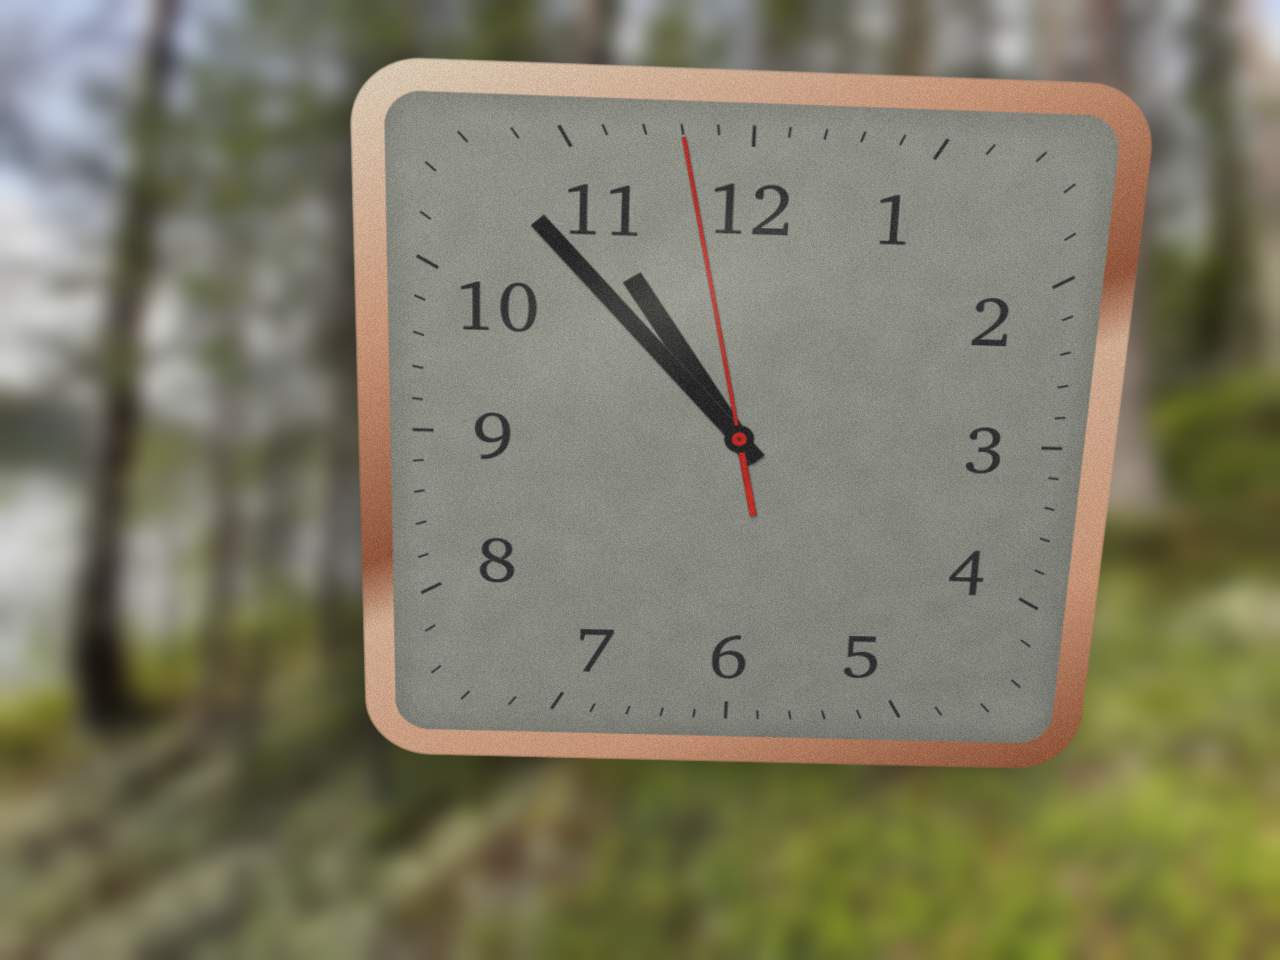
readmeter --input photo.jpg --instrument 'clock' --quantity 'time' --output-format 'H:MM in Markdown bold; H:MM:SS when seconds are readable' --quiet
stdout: **10:52:58**
